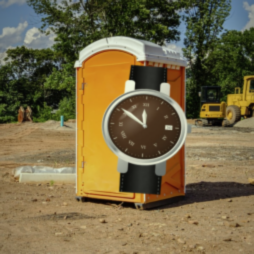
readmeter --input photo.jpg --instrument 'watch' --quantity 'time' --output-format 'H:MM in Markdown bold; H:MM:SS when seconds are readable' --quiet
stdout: **11:51**
